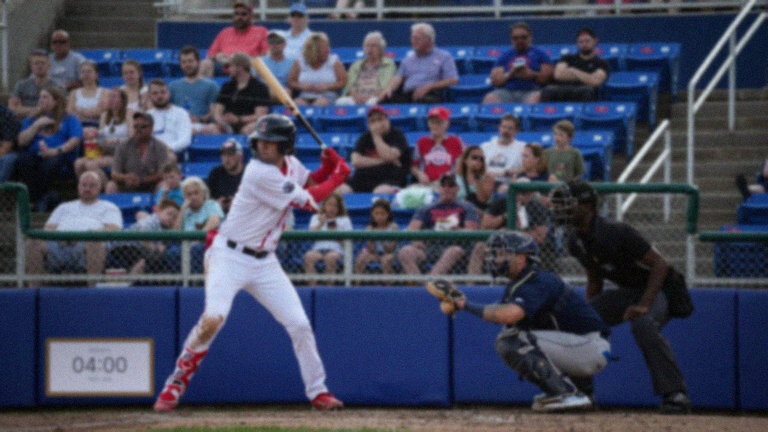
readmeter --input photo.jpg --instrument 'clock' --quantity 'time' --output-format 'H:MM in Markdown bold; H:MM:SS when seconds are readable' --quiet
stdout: **4:00**
